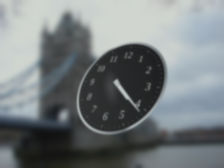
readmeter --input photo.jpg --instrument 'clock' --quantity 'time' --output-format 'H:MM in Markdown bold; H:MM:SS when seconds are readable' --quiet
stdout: **4:21**
